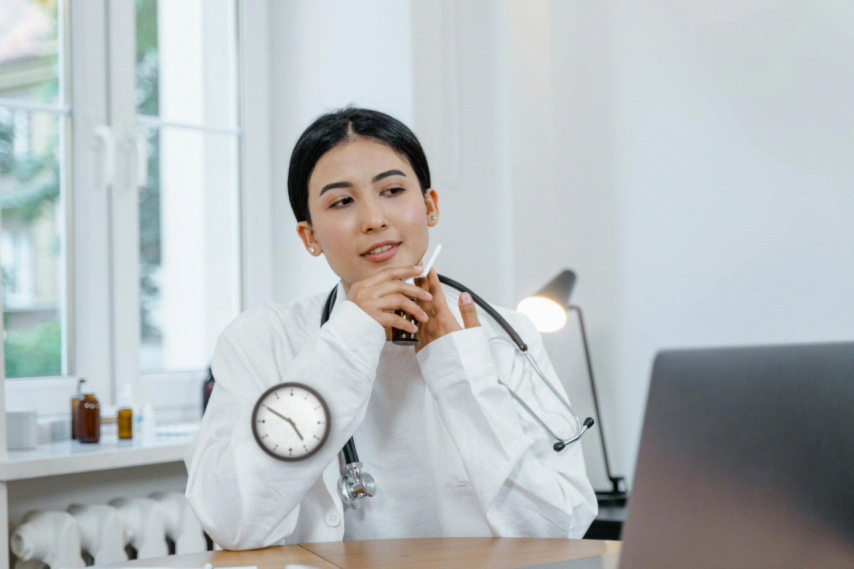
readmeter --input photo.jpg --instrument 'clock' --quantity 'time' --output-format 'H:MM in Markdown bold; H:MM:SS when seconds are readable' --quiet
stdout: **4:50**
